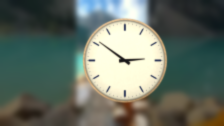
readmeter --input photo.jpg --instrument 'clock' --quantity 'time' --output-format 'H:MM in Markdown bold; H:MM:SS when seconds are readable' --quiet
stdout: **2:51**
